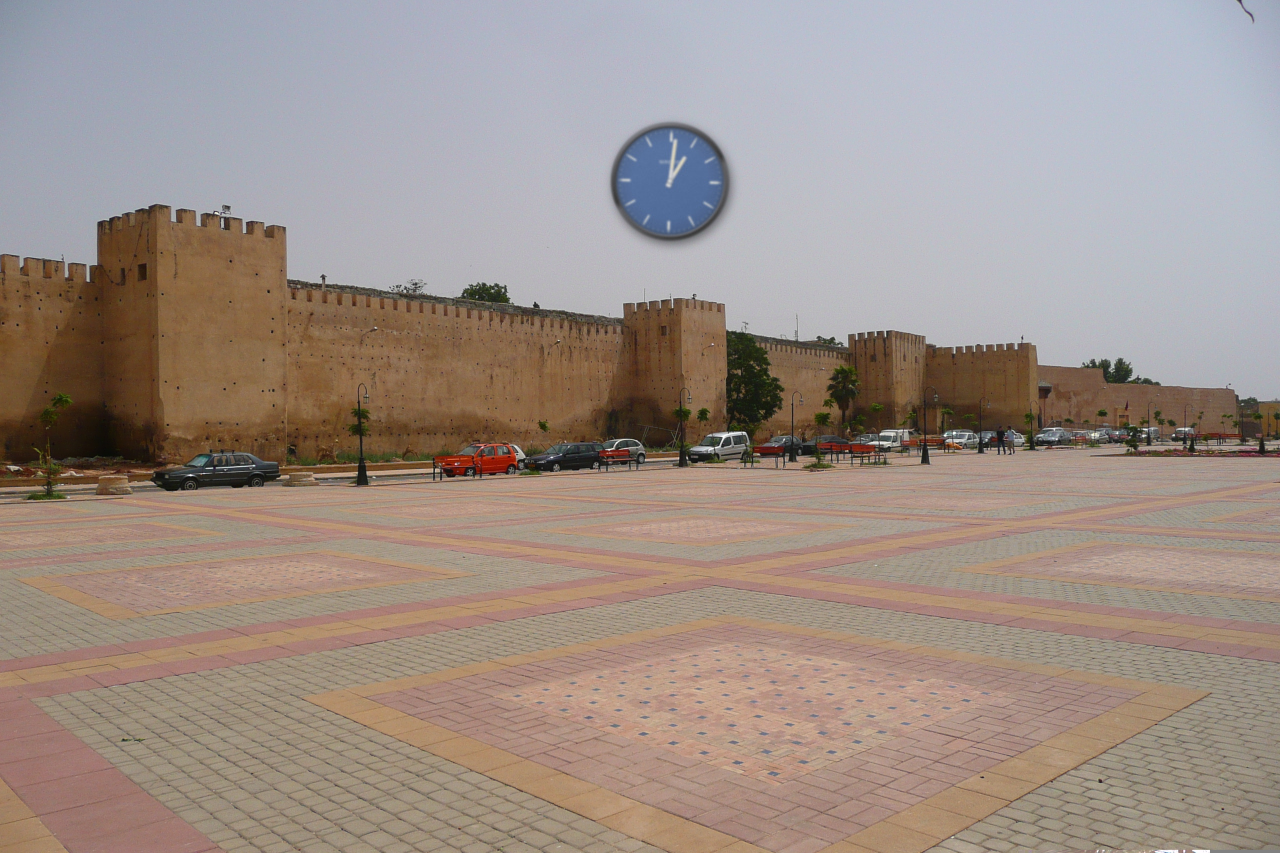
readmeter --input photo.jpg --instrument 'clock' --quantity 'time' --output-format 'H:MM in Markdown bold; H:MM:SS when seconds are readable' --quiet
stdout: **1:01**
